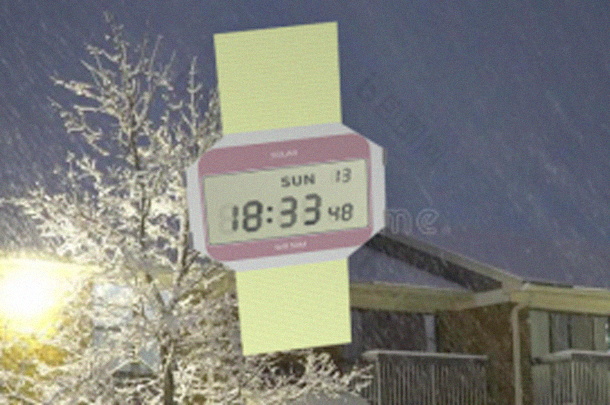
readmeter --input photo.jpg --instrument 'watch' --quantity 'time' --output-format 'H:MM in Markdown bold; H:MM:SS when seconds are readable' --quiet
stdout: **18:33:48**
